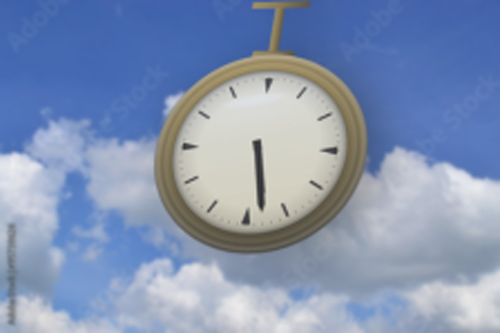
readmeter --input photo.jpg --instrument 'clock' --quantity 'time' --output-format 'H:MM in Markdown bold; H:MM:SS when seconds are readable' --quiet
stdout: **5:28**
